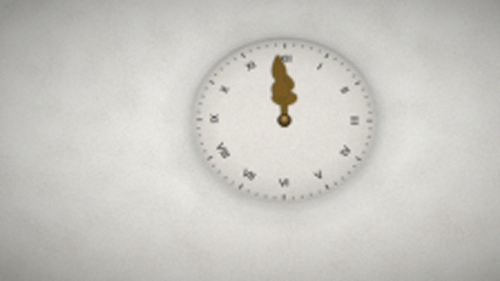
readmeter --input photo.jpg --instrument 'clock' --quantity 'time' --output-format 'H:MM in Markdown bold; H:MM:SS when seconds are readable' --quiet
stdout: **11:59**
